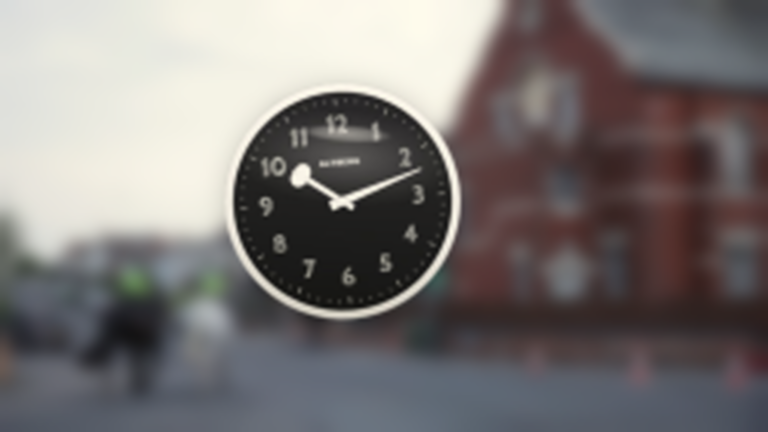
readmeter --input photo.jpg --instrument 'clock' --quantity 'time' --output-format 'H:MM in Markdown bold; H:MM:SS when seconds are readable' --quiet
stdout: **10:12**
